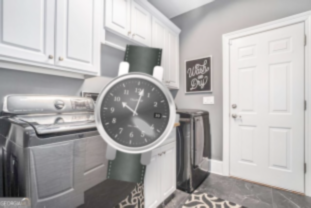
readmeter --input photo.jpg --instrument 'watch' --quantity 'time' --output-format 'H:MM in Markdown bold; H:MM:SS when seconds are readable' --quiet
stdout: **10:02**
